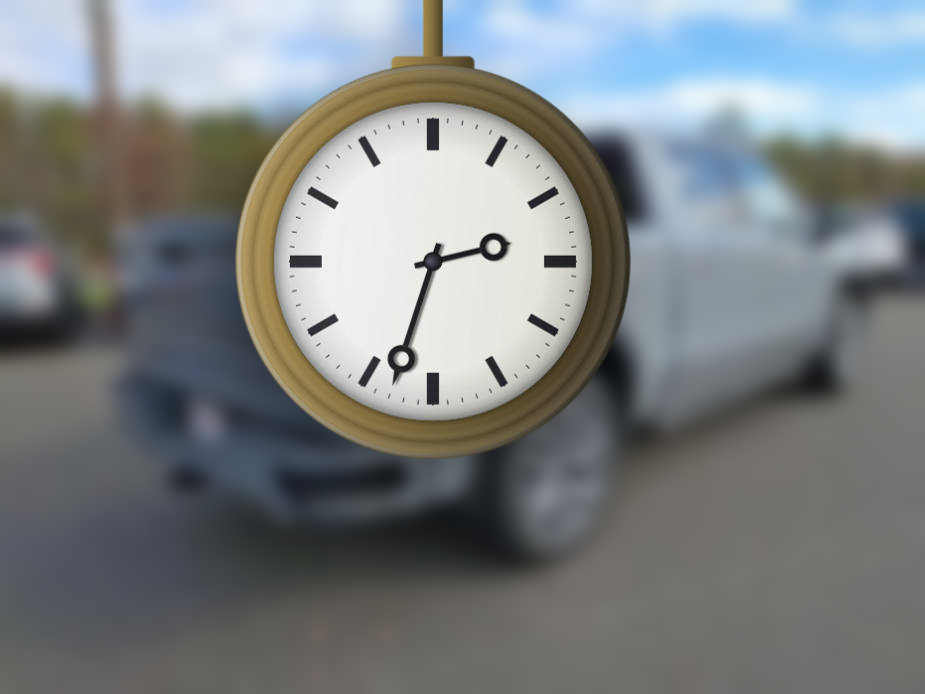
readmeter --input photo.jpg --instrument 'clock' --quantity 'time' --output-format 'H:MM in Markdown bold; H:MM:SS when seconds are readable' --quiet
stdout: **2:33**
